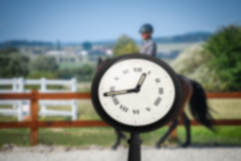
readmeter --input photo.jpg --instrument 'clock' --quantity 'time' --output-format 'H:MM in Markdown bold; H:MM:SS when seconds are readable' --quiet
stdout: **12:43**
